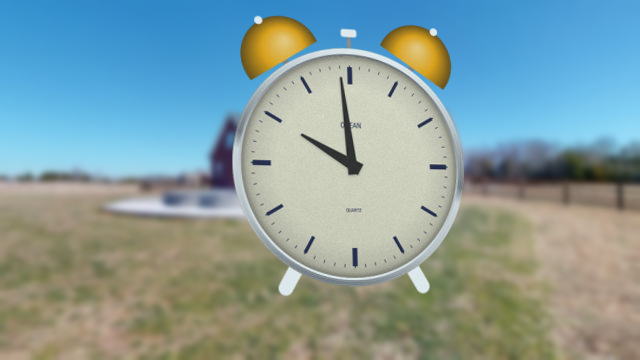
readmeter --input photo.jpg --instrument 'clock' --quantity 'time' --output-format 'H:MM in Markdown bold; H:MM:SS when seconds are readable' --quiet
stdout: **9:59**
